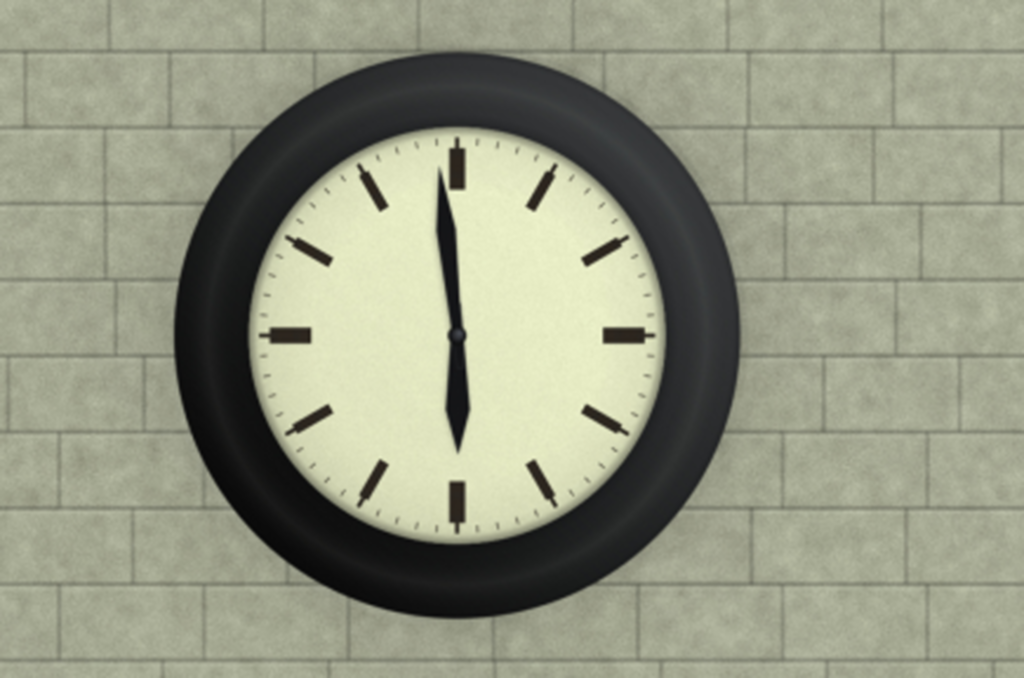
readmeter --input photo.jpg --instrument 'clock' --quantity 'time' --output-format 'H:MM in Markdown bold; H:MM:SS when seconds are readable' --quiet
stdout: **5:59**
